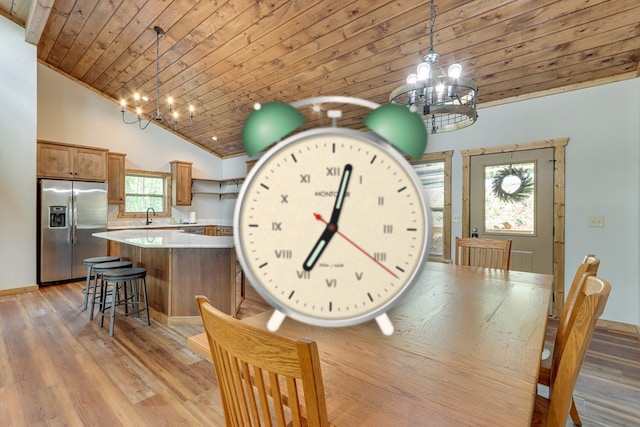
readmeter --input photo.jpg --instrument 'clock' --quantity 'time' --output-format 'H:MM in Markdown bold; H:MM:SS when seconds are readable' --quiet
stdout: **7:02:21**
